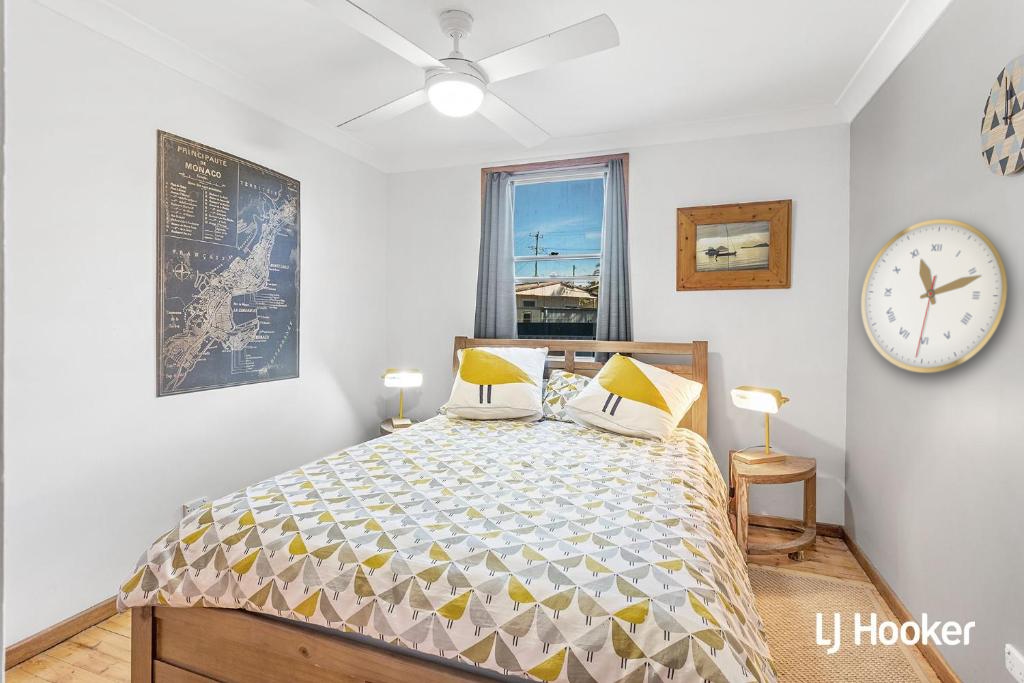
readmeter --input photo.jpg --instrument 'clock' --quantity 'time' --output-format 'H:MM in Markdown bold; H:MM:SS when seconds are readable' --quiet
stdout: **11:11:31**
